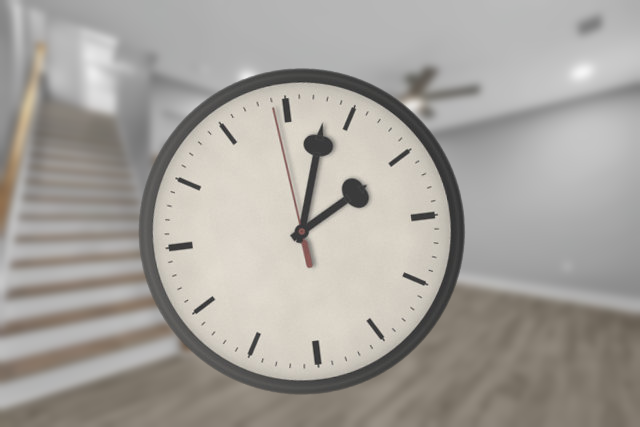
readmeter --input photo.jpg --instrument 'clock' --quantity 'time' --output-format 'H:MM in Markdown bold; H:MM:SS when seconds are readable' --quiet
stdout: **2:02:59**
